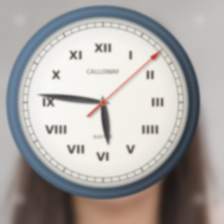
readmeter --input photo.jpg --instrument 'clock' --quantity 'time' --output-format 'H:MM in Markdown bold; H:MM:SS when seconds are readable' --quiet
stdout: **5:46:08**
